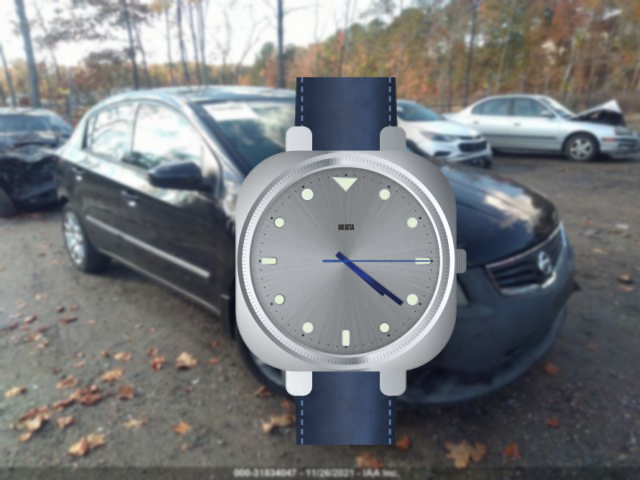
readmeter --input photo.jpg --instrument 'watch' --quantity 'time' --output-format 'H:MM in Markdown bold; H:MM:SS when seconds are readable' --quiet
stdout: **4:21:15**
